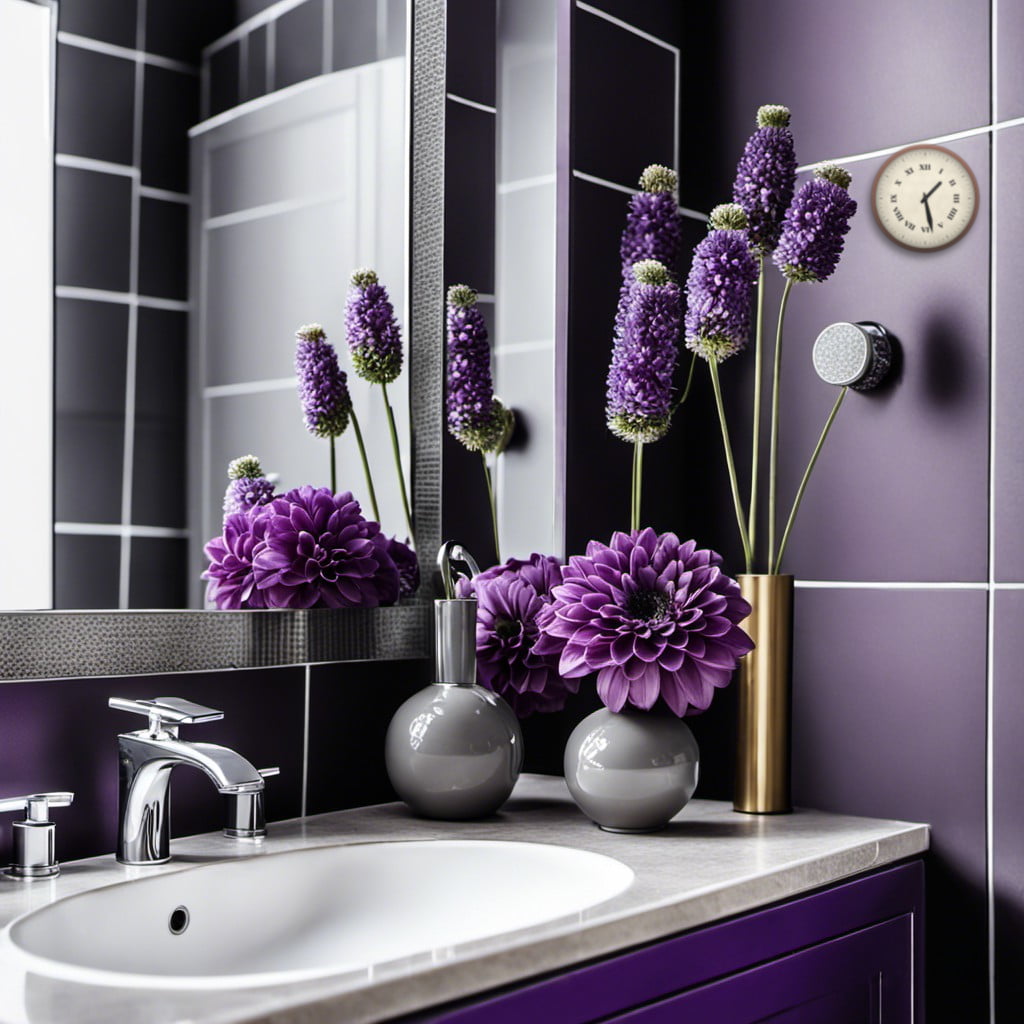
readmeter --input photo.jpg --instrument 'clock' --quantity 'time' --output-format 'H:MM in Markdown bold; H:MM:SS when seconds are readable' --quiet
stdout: **1:28**
